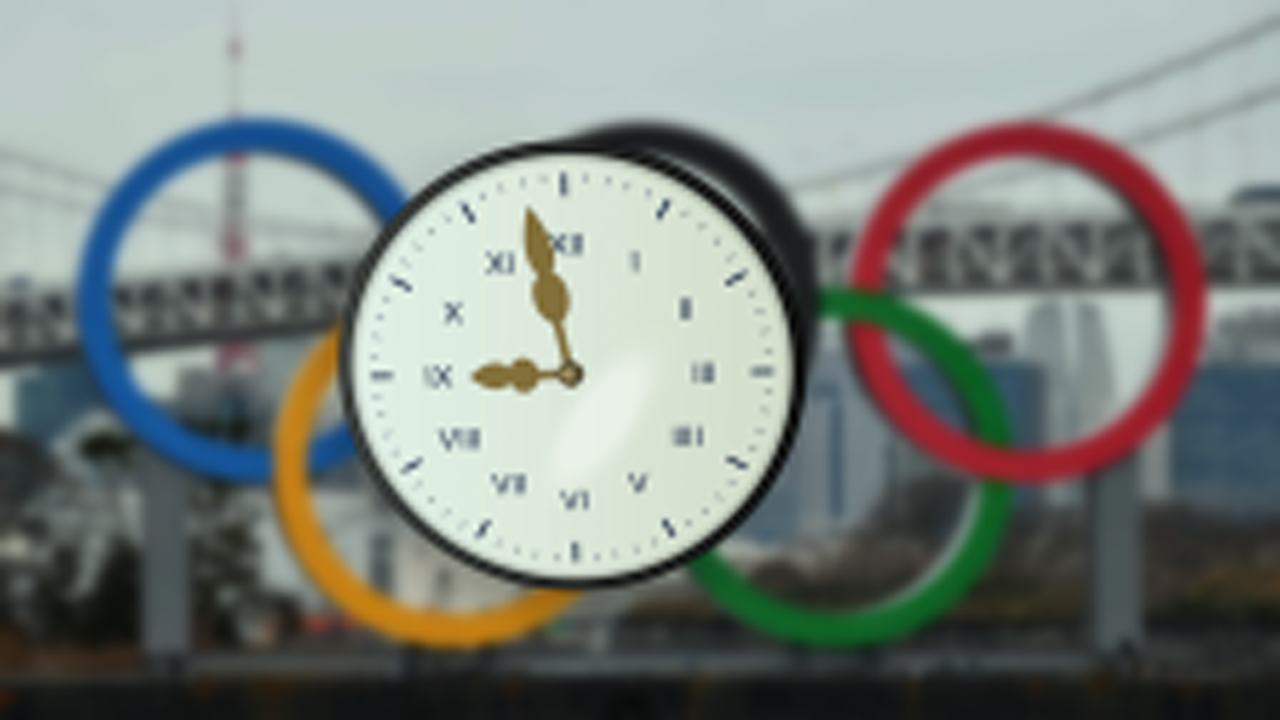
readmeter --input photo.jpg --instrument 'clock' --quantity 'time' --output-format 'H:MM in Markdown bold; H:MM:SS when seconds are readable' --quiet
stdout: **8:58**
